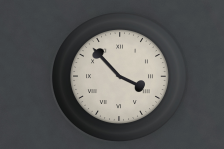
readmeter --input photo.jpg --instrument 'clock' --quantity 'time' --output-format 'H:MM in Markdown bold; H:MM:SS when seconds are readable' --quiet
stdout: **3:53**
